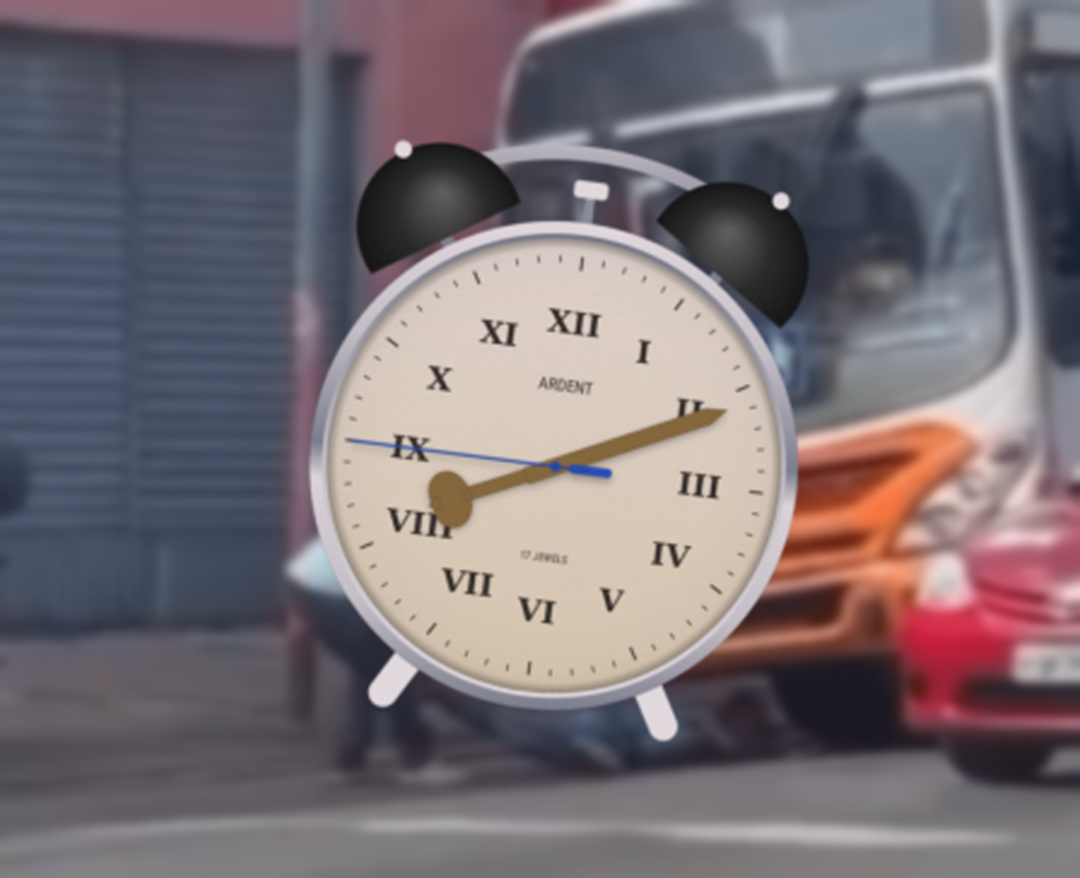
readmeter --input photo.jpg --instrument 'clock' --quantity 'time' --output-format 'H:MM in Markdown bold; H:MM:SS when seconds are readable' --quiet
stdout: **8:10:45**
